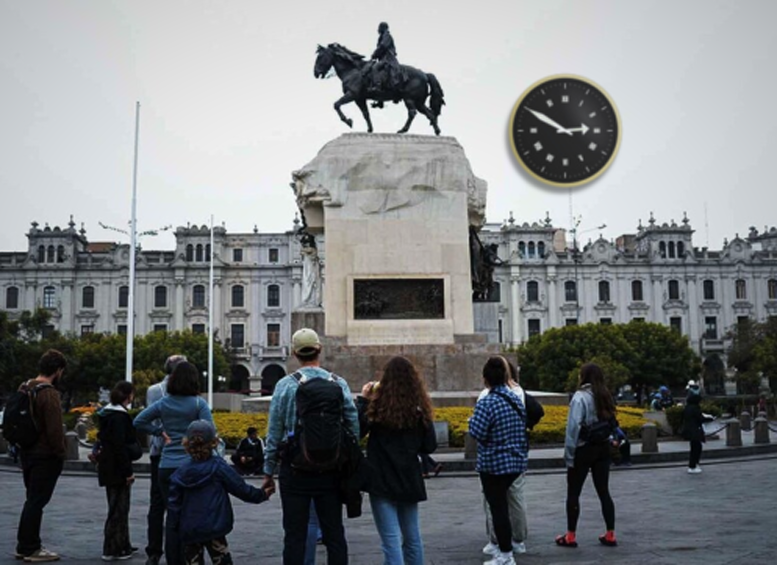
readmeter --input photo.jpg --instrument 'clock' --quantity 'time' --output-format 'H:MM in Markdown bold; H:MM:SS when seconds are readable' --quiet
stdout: **2:50**
